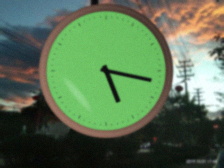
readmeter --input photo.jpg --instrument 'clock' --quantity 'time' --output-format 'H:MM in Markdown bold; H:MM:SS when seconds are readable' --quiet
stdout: **5:17**
